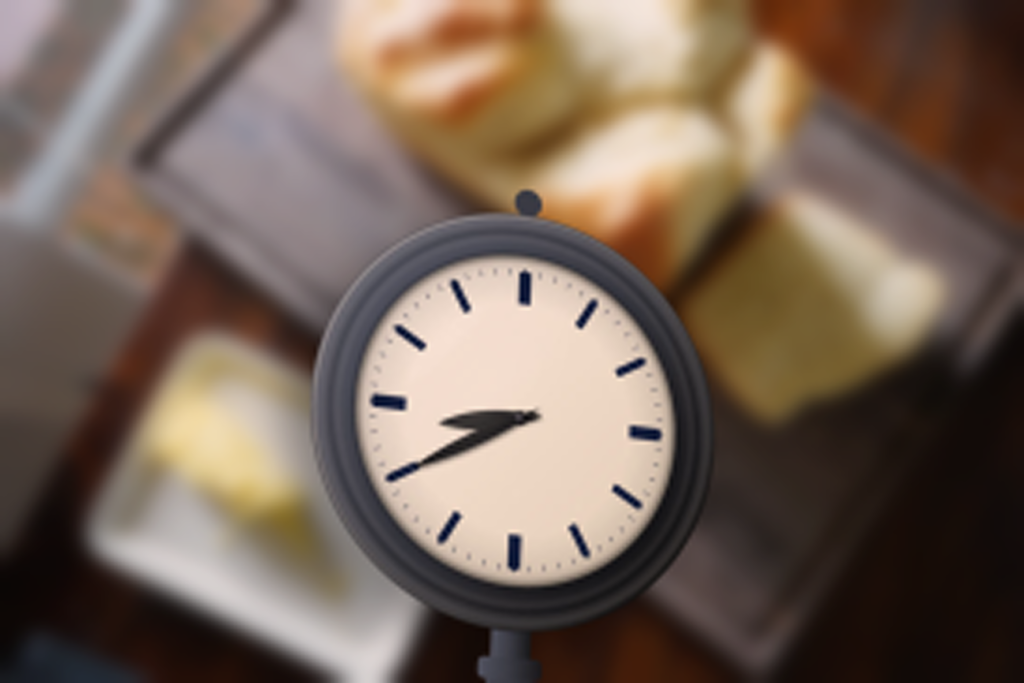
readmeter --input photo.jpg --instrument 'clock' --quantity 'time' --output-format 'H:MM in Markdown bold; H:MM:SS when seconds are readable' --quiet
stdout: **8:40**
